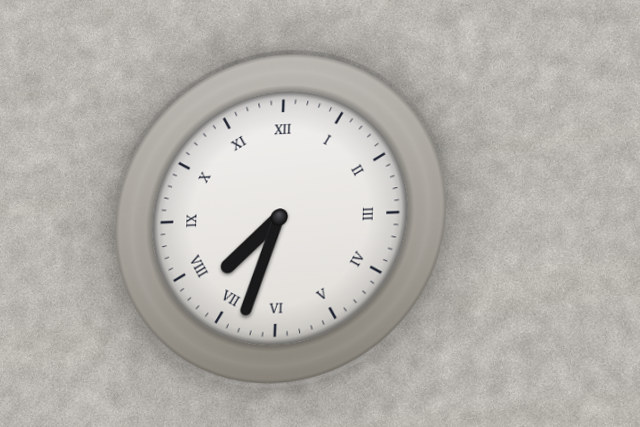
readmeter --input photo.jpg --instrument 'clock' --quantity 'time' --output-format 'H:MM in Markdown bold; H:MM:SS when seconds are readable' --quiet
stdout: **7:33**
